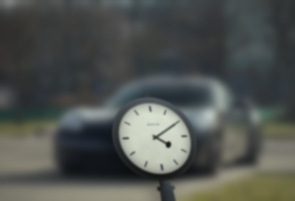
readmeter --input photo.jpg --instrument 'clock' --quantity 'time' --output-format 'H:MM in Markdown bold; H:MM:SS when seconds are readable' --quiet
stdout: **4:10**
